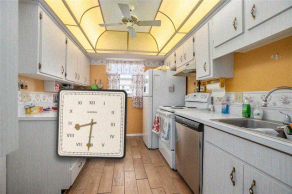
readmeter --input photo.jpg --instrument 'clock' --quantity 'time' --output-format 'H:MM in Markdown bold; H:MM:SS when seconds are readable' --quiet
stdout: **8:31**
